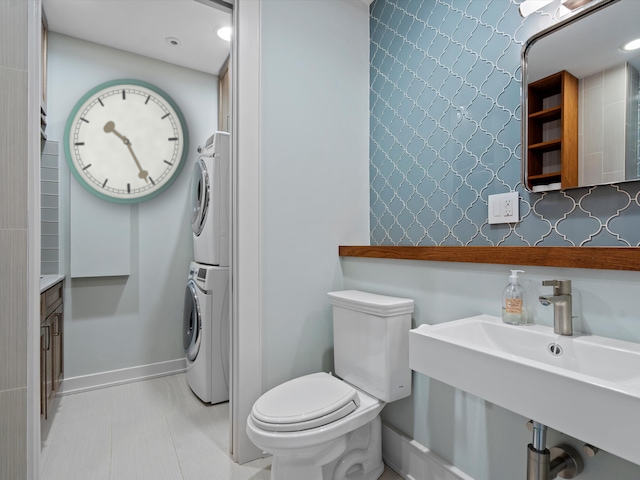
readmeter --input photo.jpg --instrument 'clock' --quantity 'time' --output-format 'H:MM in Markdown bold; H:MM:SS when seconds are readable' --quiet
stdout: **10:26**
